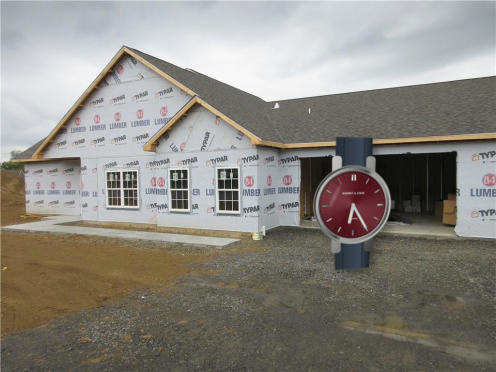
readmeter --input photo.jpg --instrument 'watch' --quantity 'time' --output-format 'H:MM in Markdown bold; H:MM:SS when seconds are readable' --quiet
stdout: **6:25**
